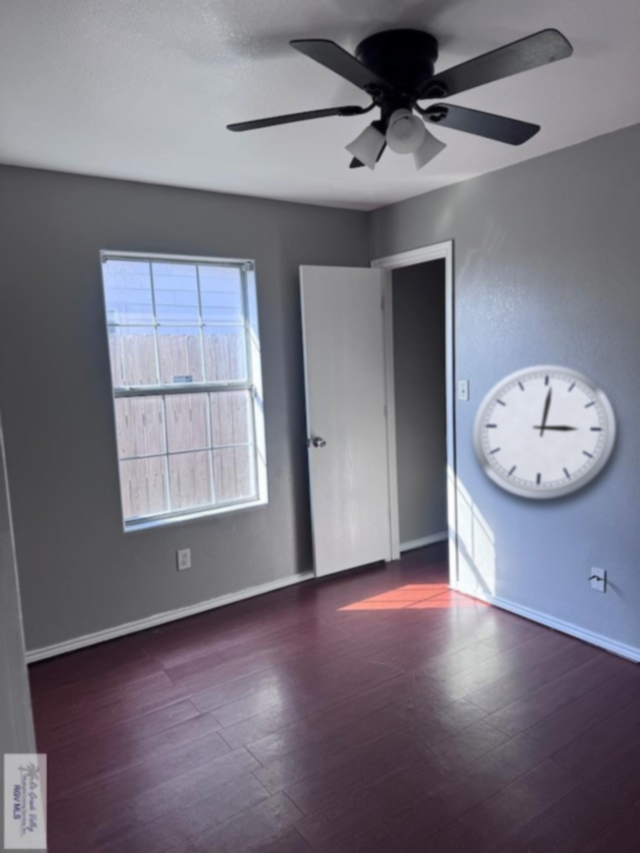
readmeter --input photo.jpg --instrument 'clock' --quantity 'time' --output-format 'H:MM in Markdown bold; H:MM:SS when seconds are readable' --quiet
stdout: **3:01**
